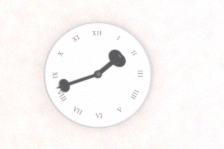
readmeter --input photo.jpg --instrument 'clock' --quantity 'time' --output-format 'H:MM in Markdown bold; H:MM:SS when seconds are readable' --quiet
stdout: **1:42**
